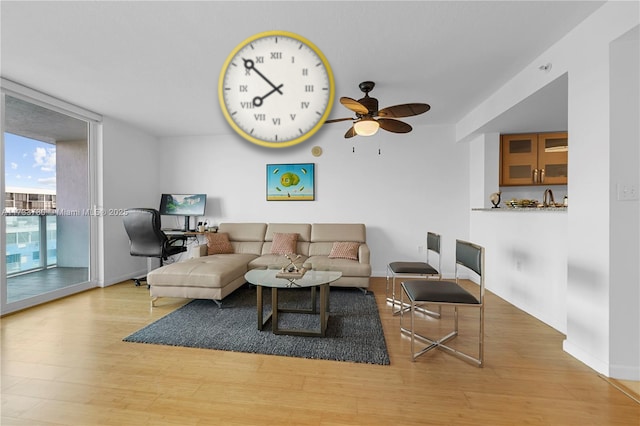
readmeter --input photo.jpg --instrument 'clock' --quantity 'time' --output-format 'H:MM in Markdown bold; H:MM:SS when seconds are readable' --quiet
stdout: **7:52**
